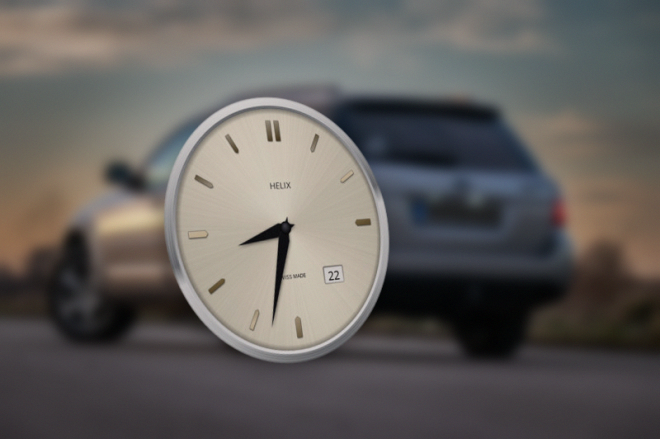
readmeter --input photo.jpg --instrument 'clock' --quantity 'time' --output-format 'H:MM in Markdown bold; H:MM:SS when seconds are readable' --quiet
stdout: **8:33**
